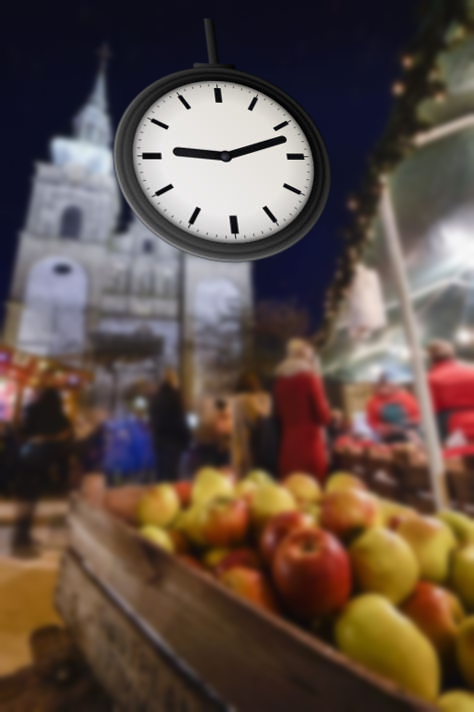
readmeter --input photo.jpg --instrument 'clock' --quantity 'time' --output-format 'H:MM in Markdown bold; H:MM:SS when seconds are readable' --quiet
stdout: **9:12**
